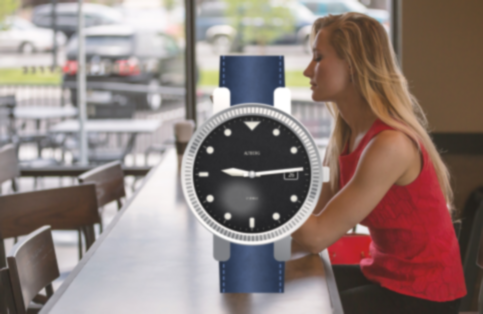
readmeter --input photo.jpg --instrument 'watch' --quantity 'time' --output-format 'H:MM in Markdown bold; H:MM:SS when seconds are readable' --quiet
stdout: **9:14**
